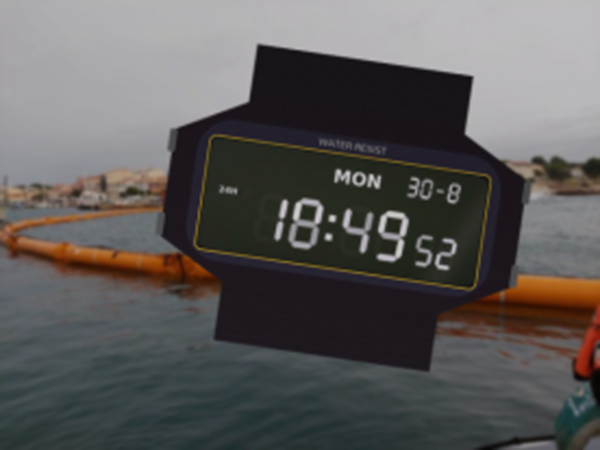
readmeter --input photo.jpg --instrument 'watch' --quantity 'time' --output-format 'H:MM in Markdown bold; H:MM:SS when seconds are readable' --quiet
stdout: **18:49:52**
